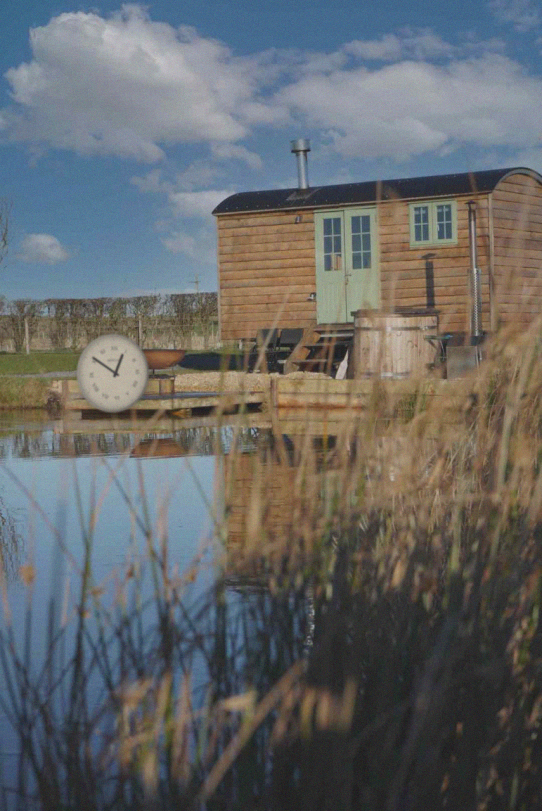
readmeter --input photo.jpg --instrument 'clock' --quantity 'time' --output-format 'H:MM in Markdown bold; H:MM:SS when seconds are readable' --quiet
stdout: **12:51**
